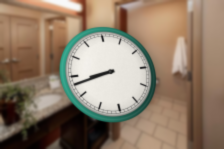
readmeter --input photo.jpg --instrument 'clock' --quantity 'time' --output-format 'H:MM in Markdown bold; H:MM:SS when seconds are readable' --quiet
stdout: **8:43**
